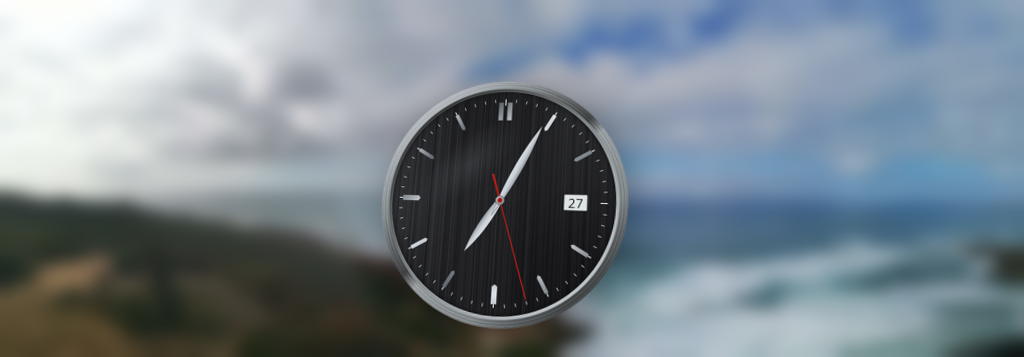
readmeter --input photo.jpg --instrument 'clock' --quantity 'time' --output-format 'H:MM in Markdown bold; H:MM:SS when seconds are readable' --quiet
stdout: **7:04:27**
